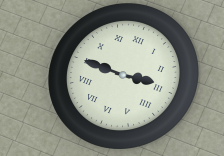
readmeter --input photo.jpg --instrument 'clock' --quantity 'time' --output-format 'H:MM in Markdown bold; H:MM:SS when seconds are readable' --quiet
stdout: **2:45**
